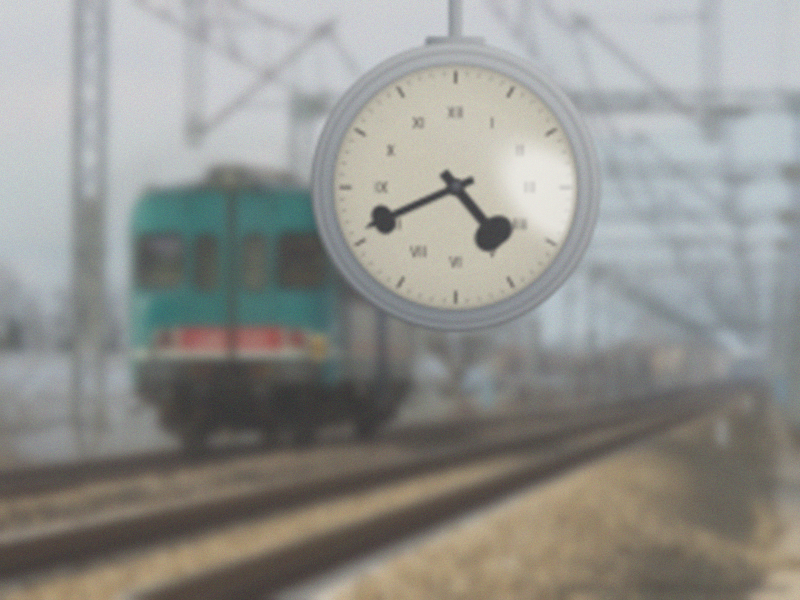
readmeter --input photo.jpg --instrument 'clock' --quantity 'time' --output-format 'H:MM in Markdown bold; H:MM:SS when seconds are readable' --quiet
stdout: **4:41**
